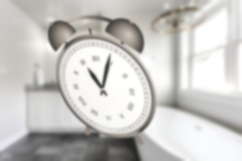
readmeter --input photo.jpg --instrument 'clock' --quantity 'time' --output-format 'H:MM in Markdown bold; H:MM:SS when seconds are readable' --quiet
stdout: **11:04**
